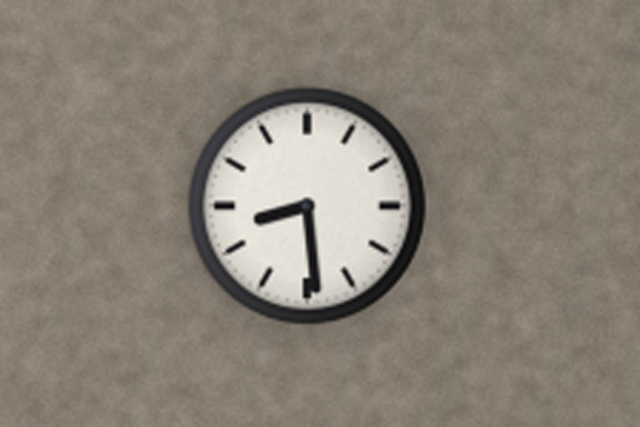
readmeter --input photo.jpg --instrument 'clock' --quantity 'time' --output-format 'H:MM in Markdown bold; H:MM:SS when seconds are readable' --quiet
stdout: **8:29**
